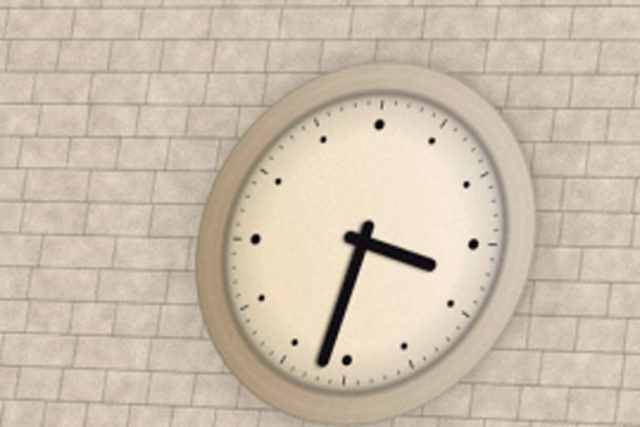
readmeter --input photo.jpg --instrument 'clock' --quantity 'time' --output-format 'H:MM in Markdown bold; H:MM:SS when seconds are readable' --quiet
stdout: **3:32**
